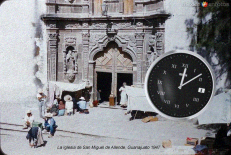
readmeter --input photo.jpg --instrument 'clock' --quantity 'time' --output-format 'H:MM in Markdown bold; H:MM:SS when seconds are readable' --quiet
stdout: **12:08**
